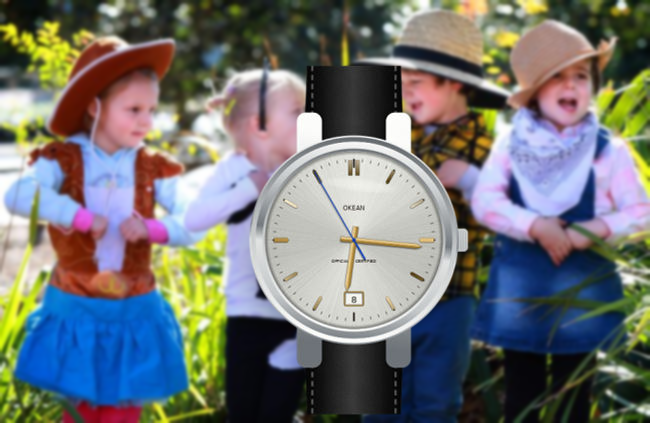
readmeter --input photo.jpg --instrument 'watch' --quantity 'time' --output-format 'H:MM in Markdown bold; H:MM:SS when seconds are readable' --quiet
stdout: **6:15:55**
